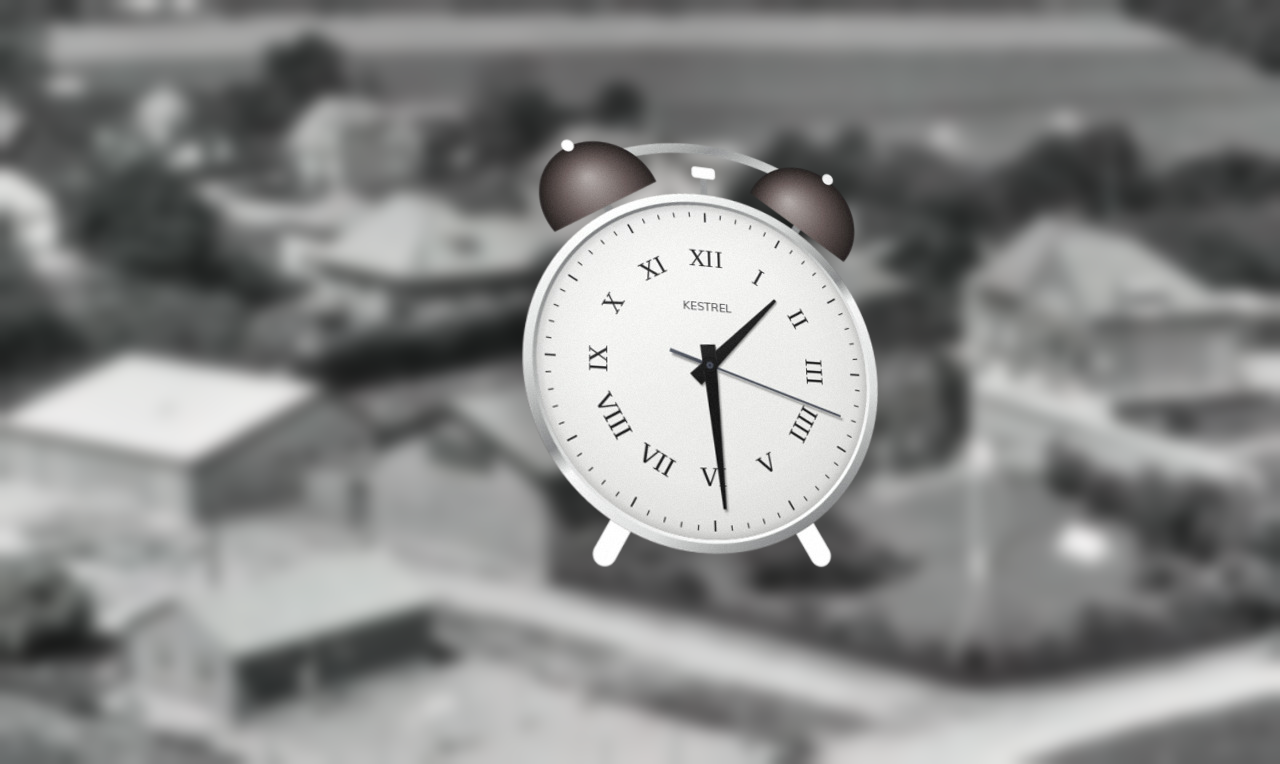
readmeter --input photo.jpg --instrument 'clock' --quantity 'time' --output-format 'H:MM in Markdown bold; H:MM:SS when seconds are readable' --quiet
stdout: **1:29:18**
